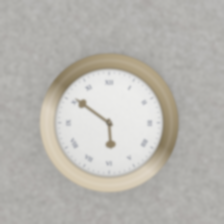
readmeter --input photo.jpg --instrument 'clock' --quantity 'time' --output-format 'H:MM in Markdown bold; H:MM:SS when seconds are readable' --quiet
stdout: **5:51**
